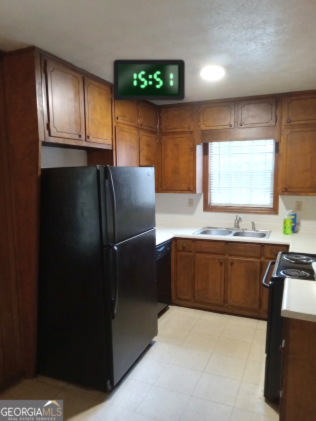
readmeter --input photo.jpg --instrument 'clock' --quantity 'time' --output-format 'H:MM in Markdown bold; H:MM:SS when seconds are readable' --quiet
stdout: **15:51**
